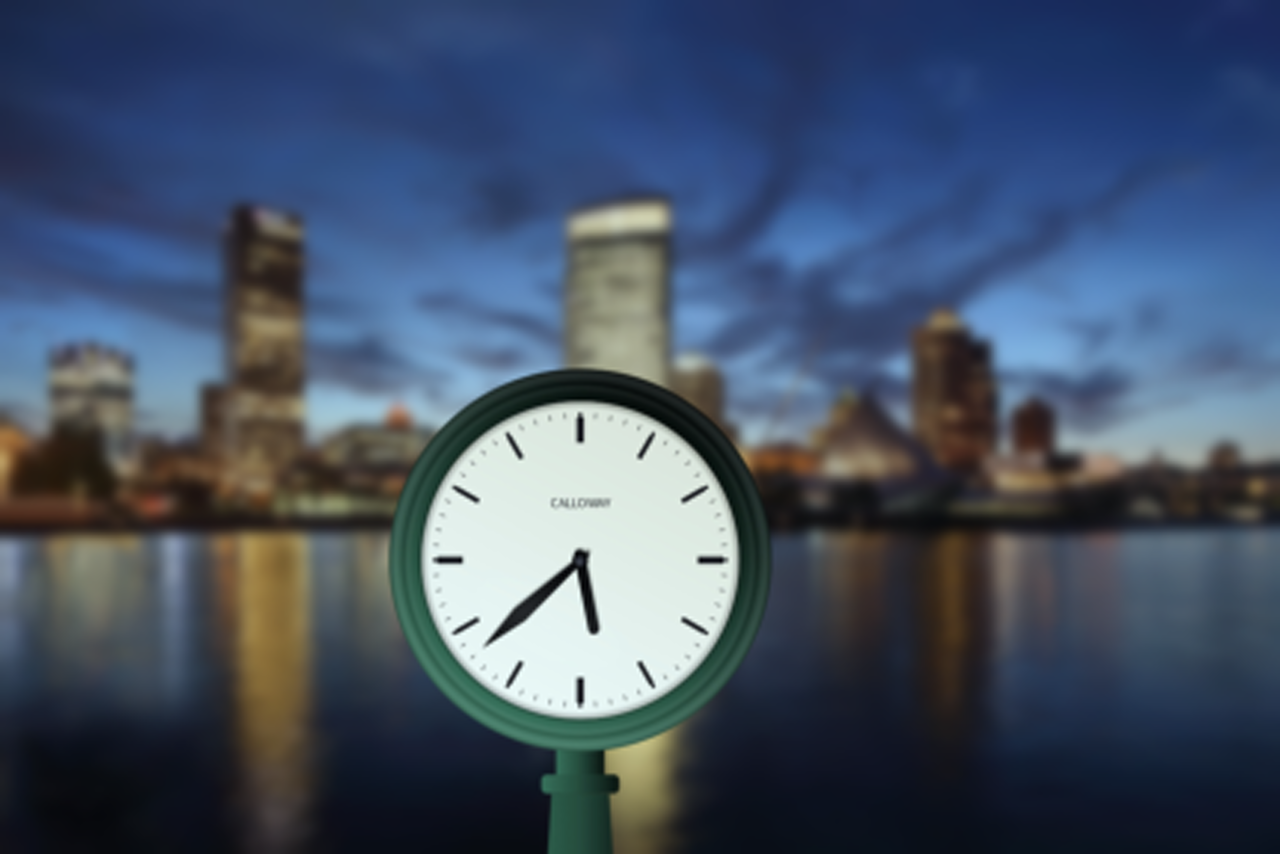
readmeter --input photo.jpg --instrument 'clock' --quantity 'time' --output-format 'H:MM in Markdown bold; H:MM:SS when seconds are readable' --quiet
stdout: **5:38**
